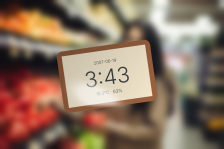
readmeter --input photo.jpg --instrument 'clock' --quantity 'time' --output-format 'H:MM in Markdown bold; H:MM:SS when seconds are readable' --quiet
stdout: **3:43**
